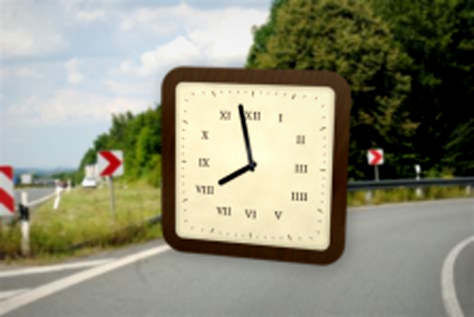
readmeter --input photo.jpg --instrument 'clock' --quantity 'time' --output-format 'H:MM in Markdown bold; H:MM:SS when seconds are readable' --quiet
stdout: **7:58**
